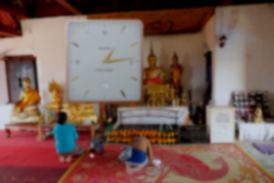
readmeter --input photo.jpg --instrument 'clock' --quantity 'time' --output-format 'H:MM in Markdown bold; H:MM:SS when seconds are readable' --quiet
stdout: **1:14**
